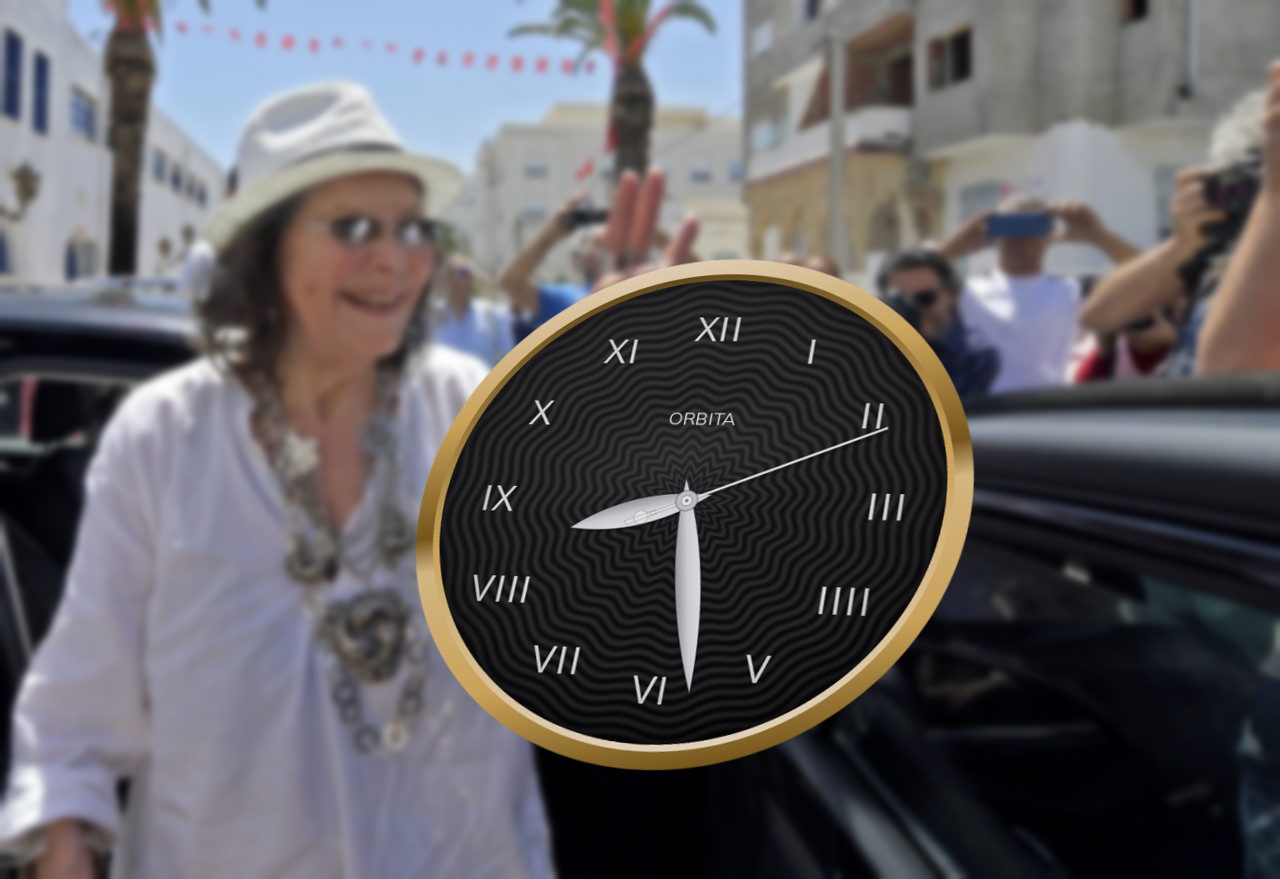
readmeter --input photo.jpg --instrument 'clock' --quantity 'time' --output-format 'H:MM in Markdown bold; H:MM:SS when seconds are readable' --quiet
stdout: **8:28:11**
